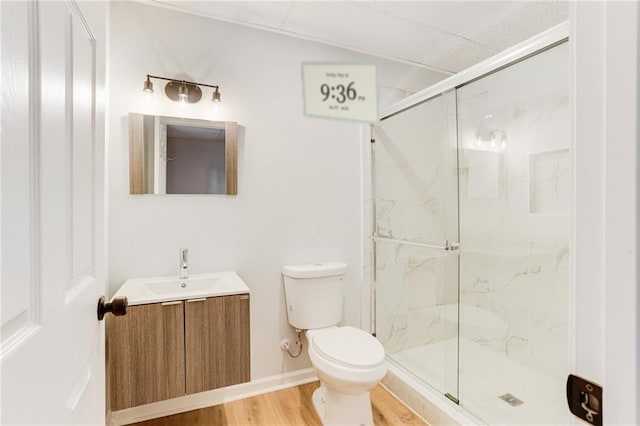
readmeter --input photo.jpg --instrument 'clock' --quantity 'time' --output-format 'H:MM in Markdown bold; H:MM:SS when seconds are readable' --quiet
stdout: **9:36**
